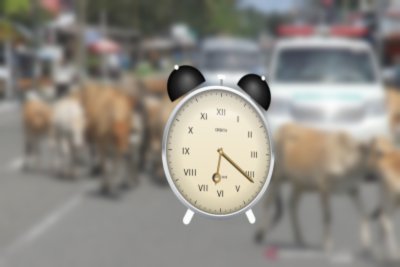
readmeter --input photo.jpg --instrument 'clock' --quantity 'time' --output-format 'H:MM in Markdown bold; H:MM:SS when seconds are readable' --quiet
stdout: **6:21**
